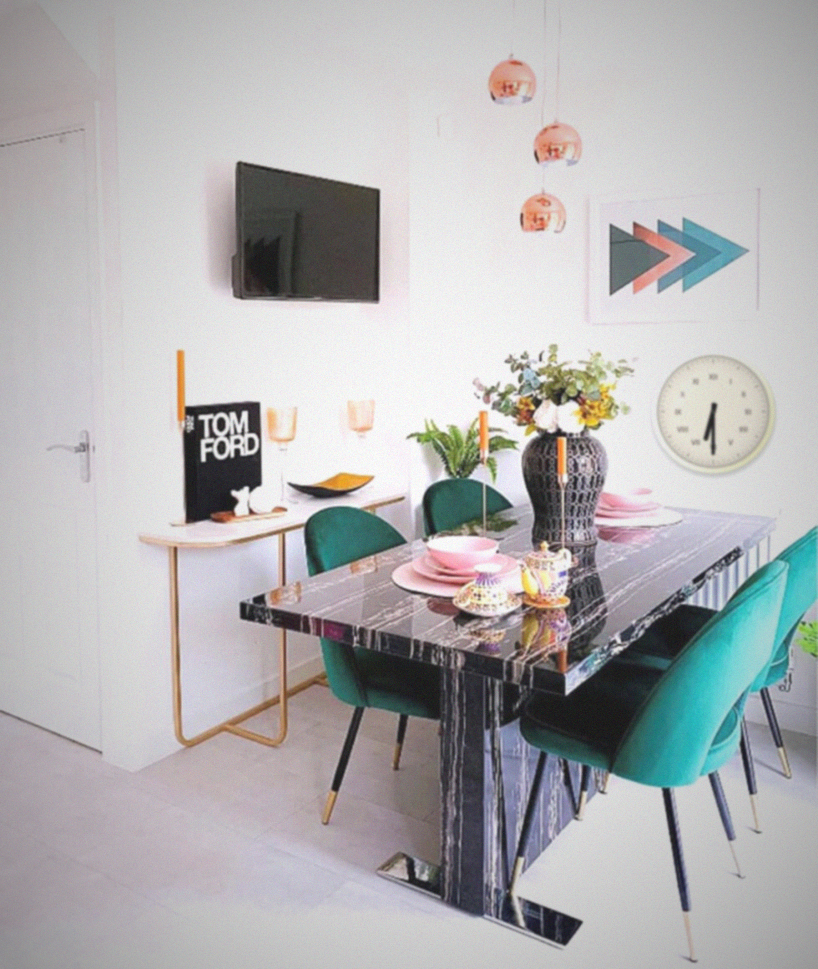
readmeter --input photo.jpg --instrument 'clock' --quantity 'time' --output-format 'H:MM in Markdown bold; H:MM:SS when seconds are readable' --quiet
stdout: **6:30**
